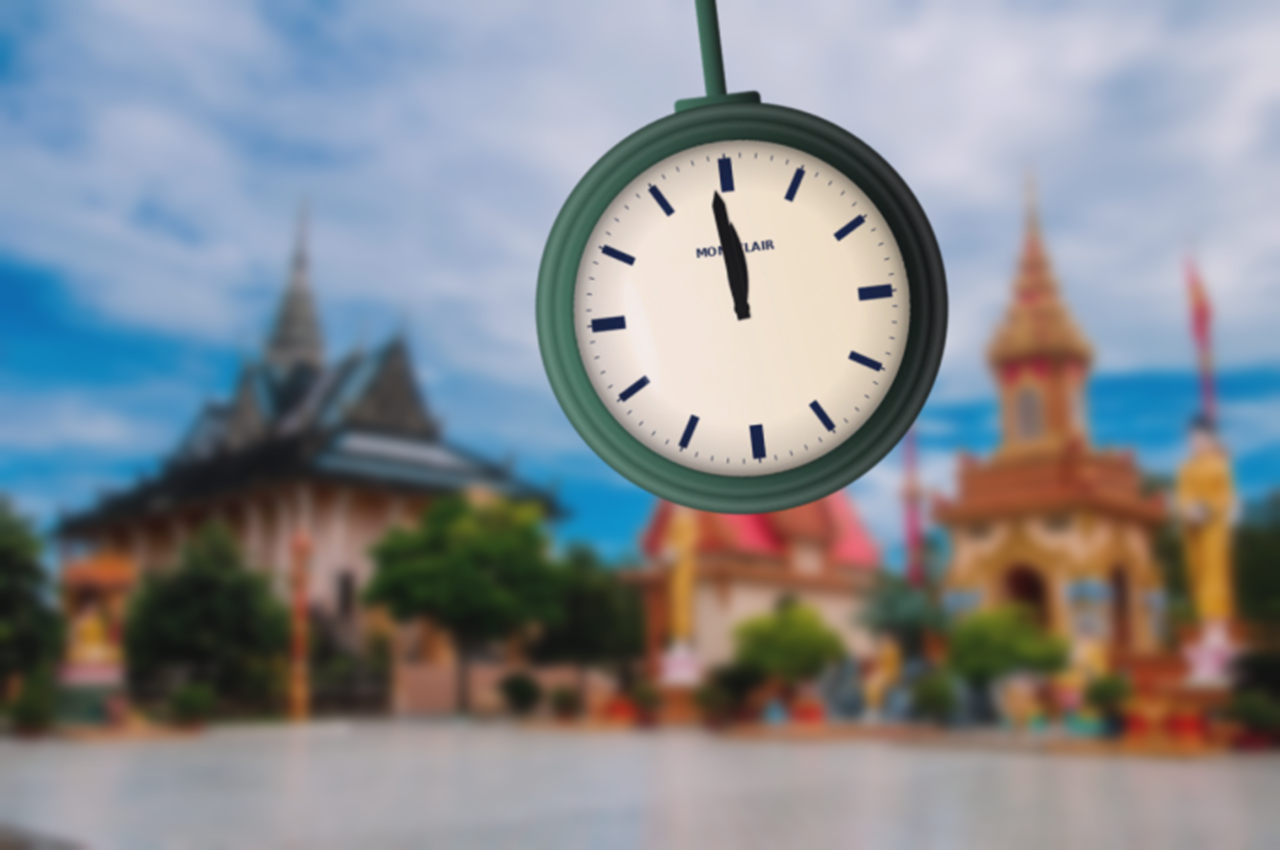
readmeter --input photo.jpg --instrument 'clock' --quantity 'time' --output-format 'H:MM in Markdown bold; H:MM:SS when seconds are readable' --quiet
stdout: **11:59**
